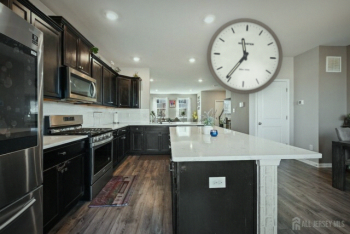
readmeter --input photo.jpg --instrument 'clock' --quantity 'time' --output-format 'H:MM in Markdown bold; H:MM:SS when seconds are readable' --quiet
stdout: **11:36**
